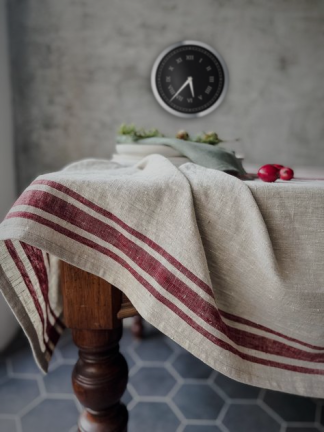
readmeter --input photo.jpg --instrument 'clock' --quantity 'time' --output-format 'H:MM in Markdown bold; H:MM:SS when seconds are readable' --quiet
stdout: **5:37**
